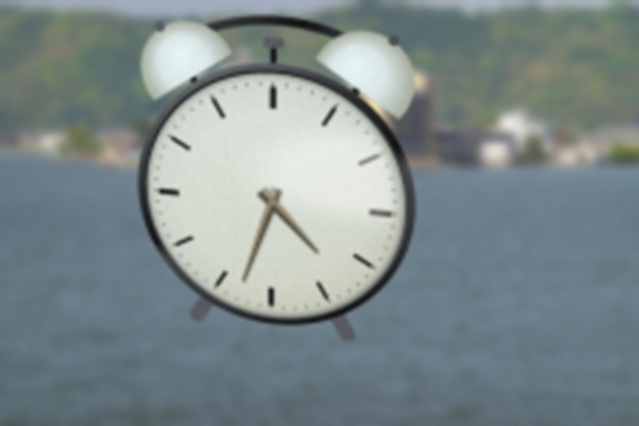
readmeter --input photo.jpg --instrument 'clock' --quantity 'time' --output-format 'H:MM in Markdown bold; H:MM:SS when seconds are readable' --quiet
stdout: **4:33**
